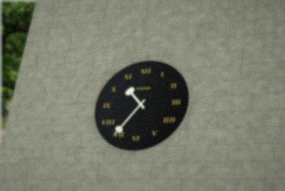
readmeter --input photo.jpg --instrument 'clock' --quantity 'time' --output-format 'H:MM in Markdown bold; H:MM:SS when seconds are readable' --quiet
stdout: **10:36**
